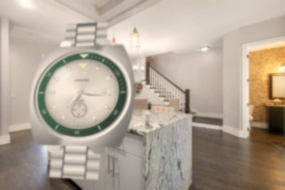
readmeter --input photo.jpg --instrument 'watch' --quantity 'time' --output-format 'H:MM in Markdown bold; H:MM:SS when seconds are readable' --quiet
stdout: **7:16**
